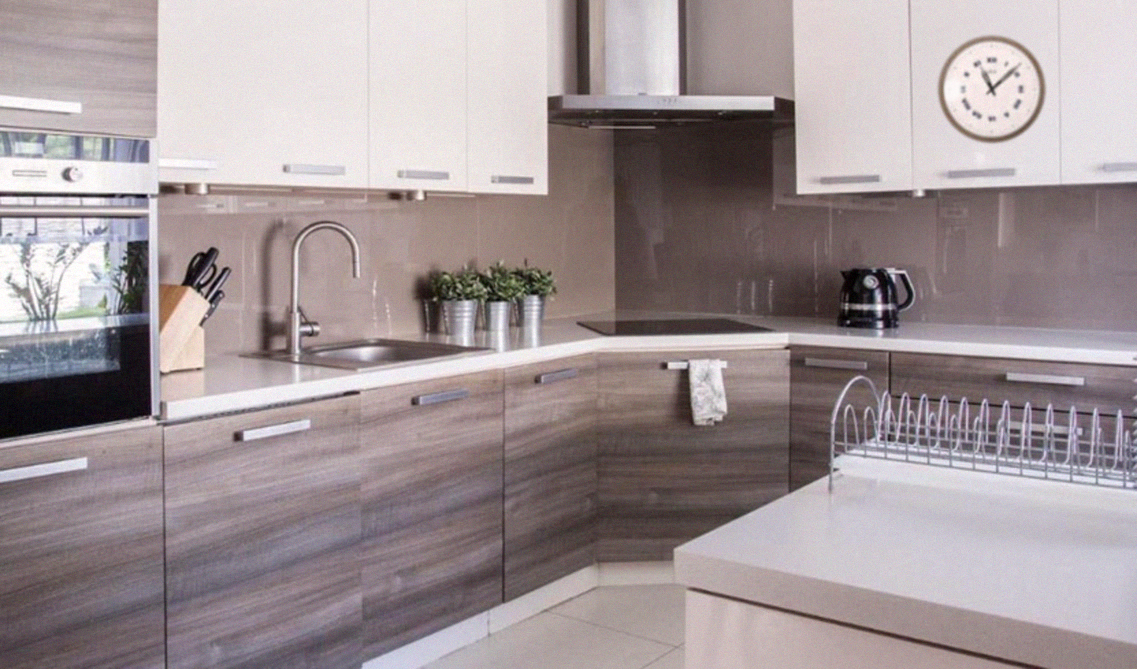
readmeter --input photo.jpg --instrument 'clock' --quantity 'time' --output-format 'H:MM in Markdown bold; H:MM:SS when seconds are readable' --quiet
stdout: **11:08**
